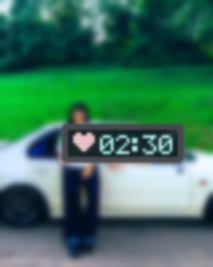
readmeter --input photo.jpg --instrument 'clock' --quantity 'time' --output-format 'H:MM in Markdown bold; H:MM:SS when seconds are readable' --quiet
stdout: **2:30**
